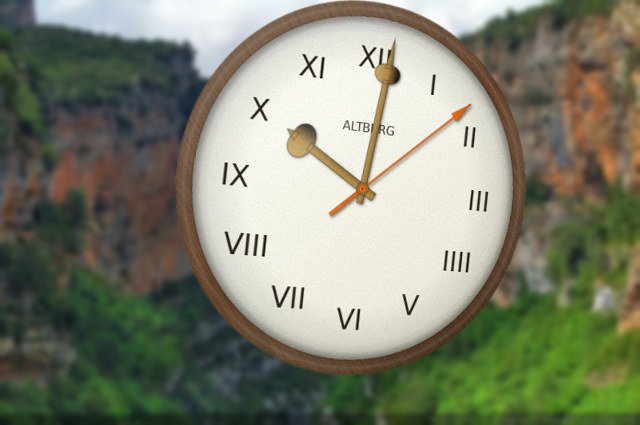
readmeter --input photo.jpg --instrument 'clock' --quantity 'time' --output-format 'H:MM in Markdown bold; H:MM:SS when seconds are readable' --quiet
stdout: **10:01:08**
